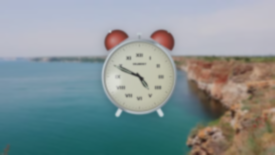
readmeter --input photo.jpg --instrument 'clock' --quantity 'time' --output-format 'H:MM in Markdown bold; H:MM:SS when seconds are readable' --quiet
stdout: **4:49**
